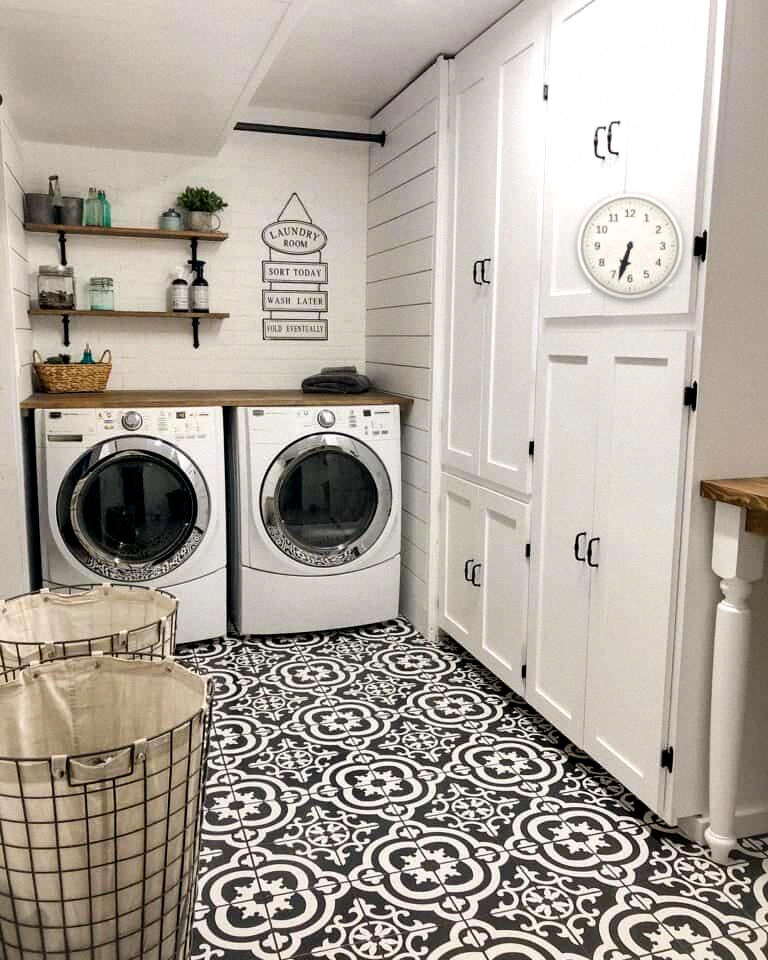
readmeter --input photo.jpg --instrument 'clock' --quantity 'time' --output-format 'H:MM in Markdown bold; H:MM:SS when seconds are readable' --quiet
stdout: **6:33**
